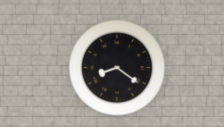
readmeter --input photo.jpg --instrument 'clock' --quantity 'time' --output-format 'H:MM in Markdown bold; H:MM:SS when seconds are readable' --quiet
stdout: **8:21**
